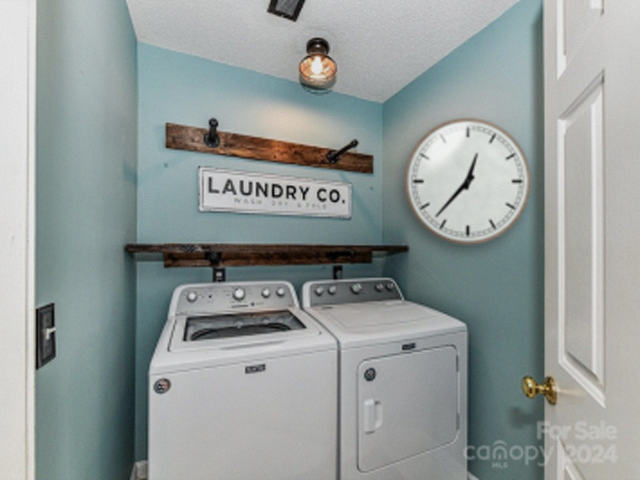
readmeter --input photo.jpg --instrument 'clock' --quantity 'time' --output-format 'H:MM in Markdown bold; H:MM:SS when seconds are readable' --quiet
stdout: **12:37**
